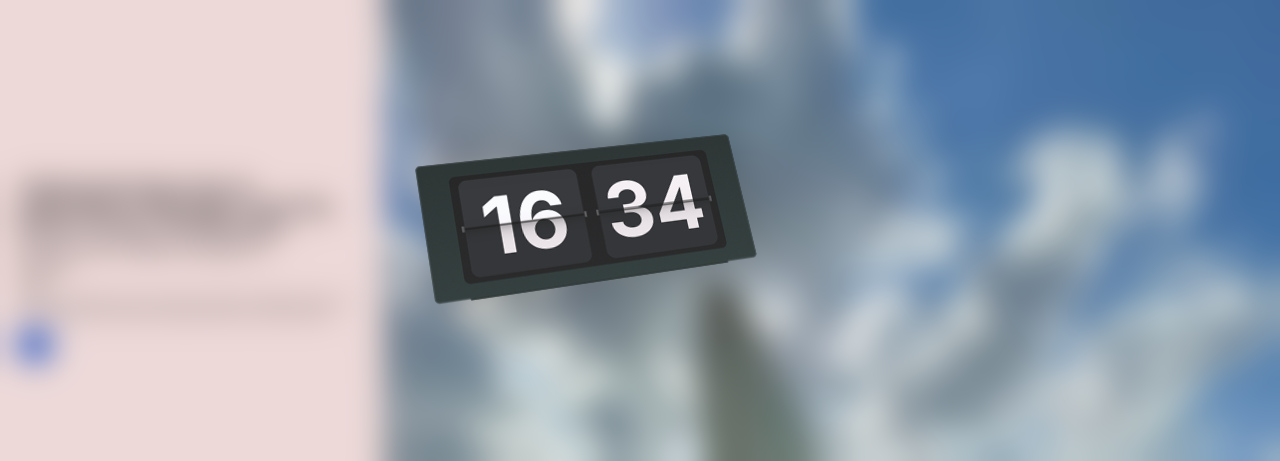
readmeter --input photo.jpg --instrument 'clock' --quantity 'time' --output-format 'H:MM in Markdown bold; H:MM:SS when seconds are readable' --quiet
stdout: **16:34**
